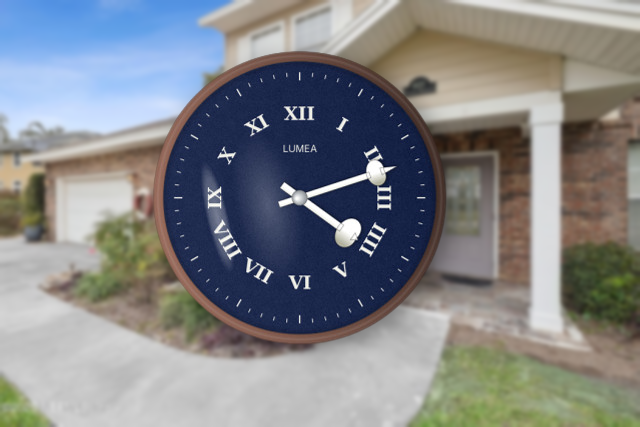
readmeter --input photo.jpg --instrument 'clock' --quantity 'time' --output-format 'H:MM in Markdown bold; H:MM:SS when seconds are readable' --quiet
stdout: **4:12**
